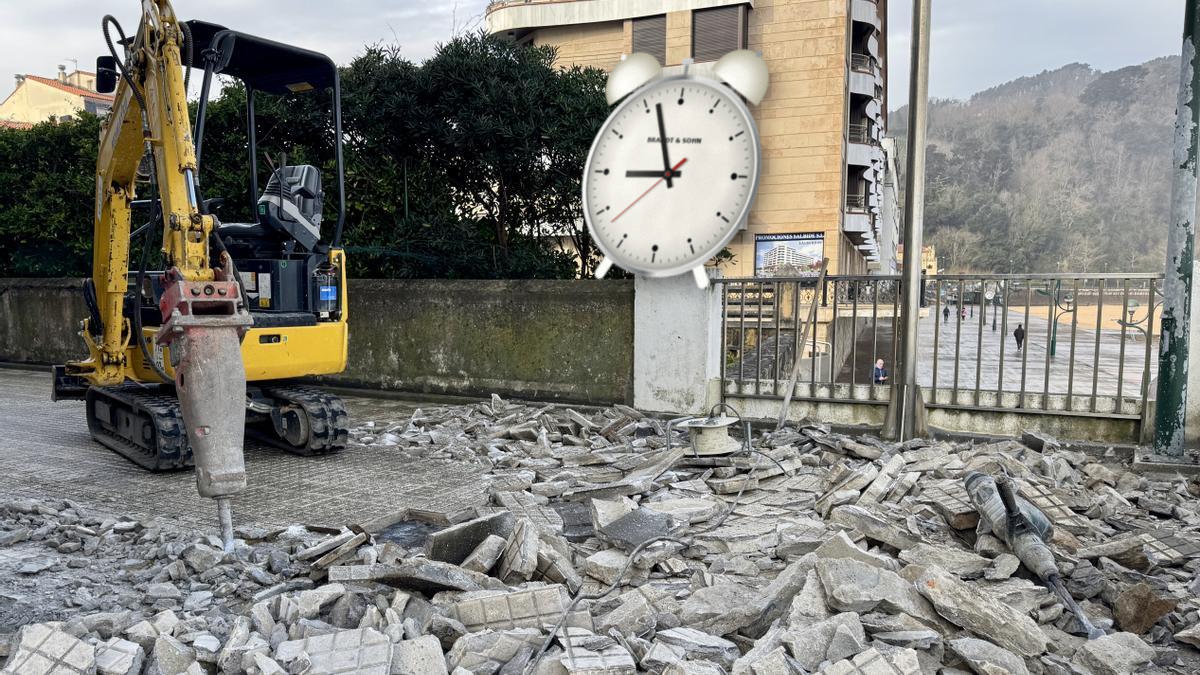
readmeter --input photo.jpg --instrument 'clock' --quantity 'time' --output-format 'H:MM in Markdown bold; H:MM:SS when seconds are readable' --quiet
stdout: **8:56:38**
